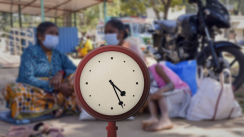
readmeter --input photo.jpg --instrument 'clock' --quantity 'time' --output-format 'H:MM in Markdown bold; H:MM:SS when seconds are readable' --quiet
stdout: **4:26**
